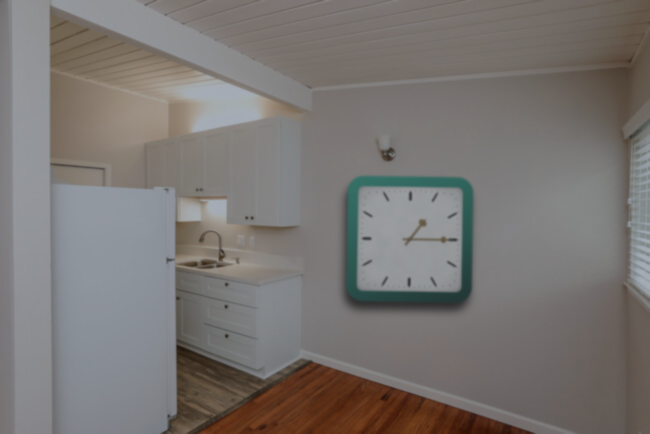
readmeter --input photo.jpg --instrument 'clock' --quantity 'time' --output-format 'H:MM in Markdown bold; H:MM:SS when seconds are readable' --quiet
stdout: **1:15**
